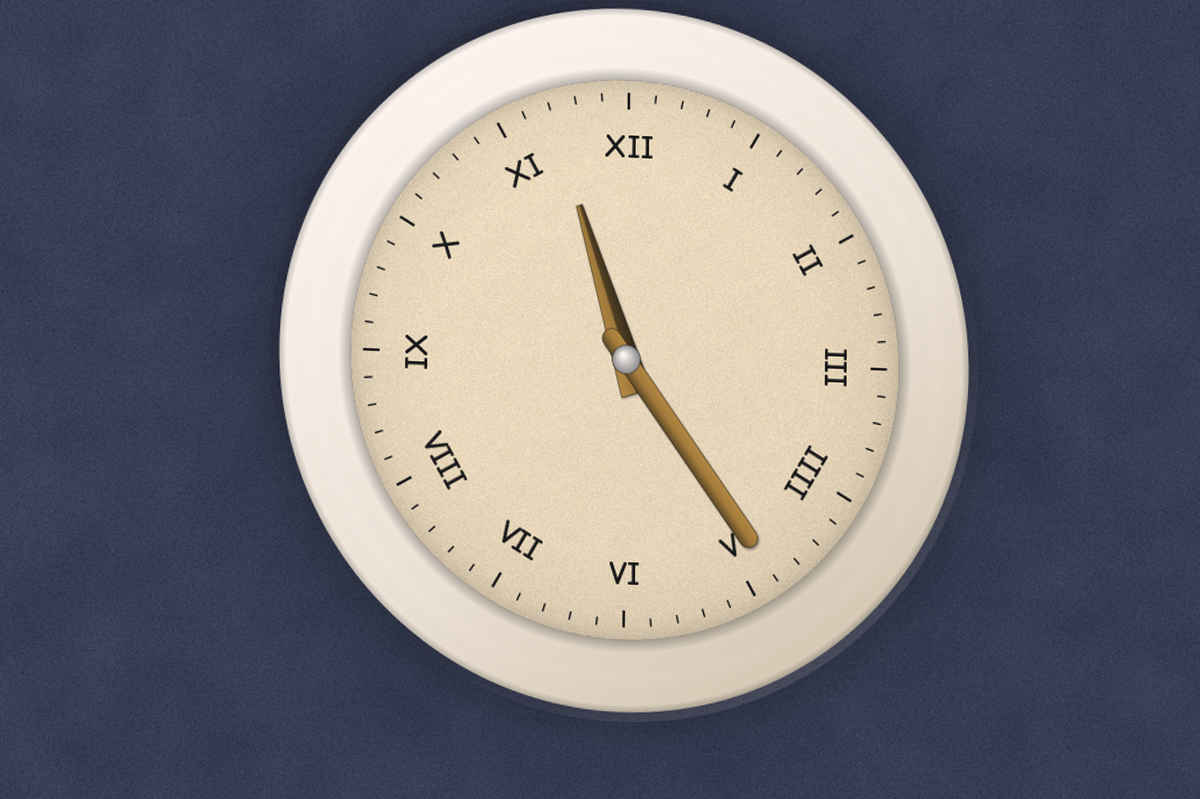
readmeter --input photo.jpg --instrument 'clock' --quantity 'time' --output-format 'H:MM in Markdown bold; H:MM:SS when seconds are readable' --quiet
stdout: **11:24**
